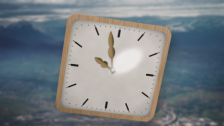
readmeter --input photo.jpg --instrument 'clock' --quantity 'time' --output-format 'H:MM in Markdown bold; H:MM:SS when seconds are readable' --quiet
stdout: **9:58**
